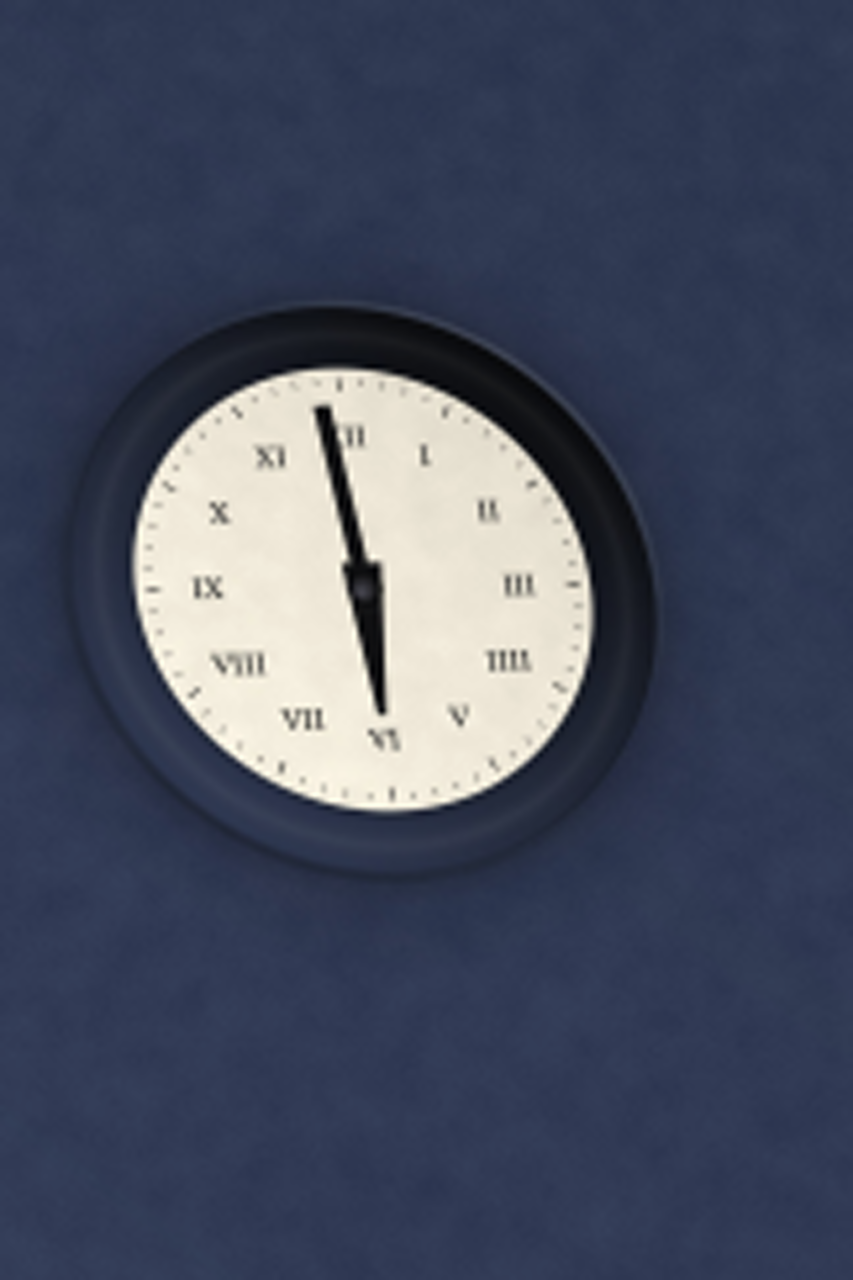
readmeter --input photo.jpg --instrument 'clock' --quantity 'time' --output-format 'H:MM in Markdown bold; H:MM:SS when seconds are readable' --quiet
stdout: **5:59**
